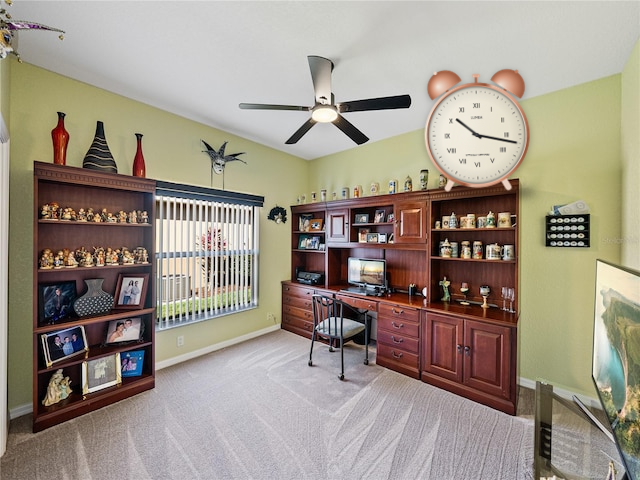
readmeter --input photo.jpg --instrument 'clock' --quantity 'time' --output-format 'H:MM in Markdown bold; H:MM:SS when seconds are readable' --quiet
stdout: **10:17**
